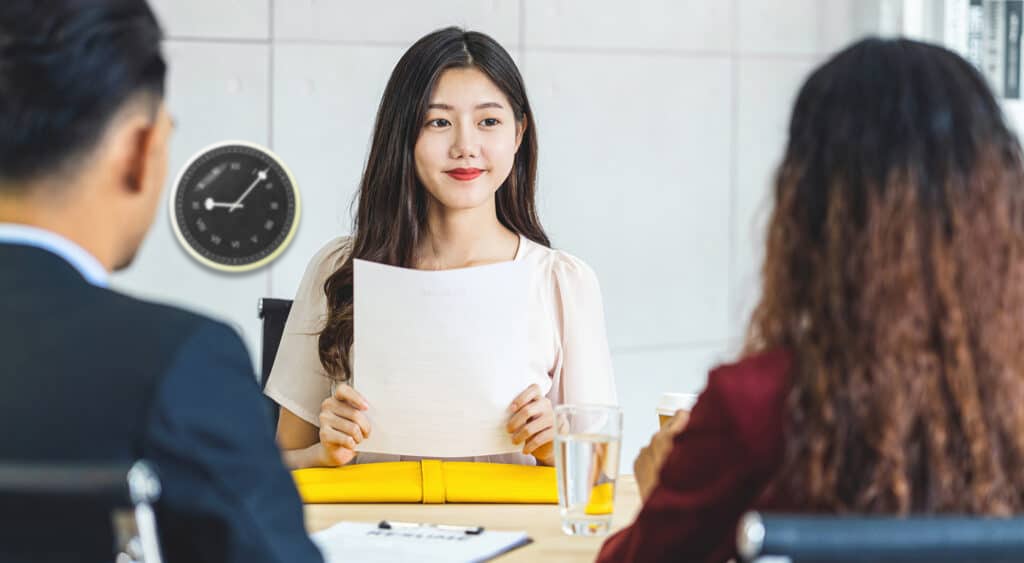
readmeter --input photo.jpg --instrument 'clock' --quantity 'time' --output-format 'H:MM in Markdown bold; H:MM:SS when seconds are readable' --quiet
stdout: **9:07**
